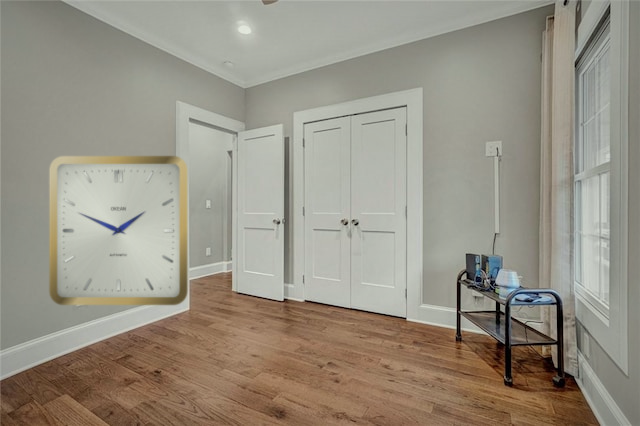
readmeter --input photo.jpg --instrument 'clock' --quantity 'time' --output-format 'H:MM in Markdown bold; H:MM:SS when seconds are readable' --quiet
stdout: **1:49**
